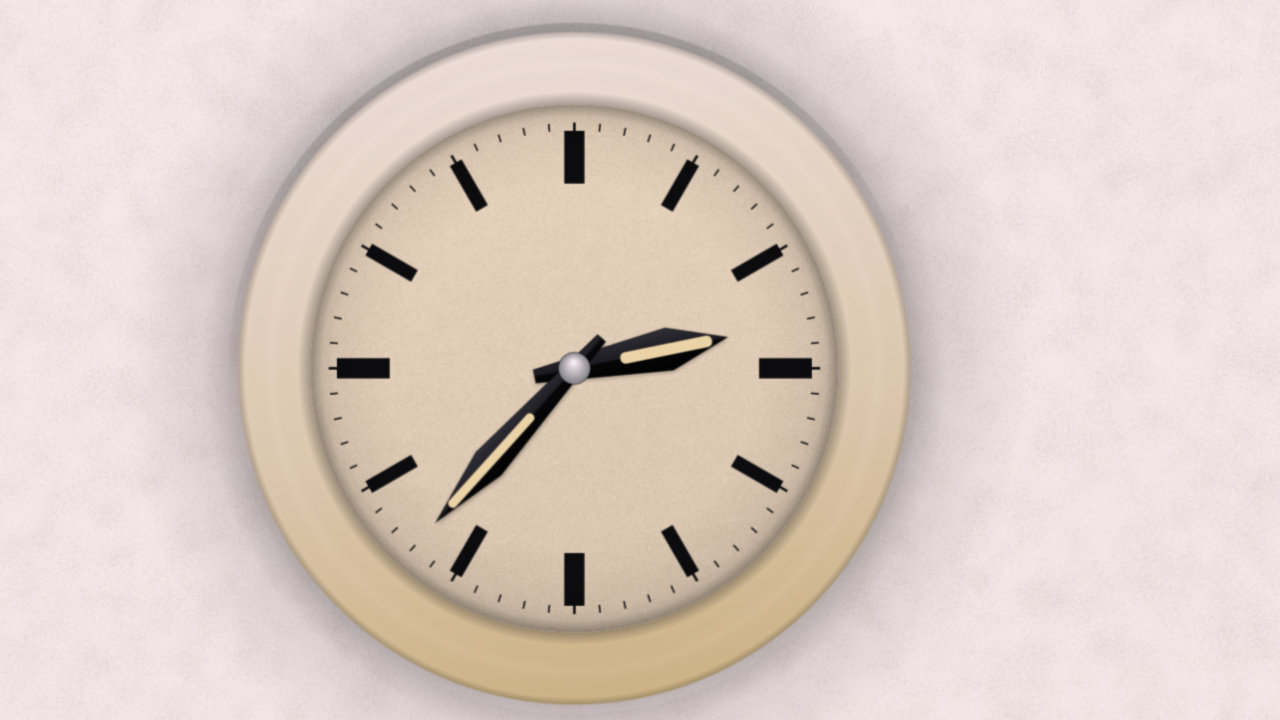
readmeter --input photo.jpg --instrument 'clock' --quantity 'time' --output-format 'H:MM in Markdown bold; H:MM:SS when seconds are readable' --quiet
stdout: **2:37**
